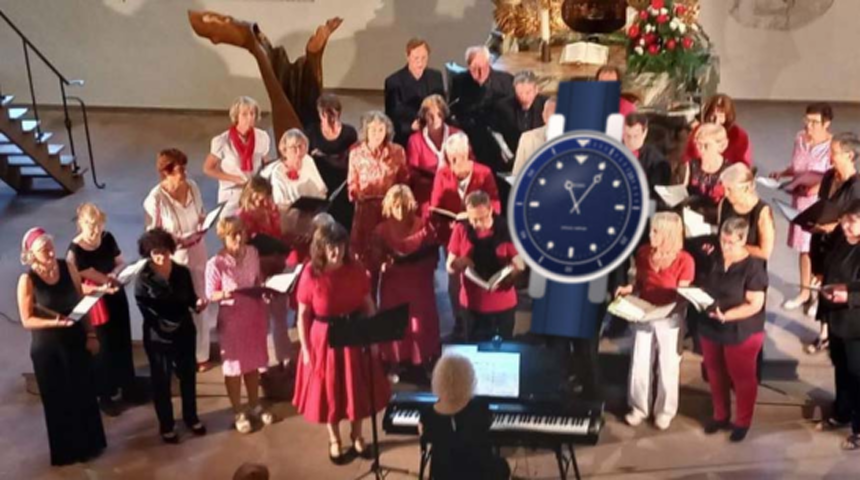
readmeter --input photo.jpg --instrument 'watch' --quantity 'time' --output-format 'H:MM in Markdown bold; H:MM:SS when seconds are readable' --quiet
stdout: **11:06**
